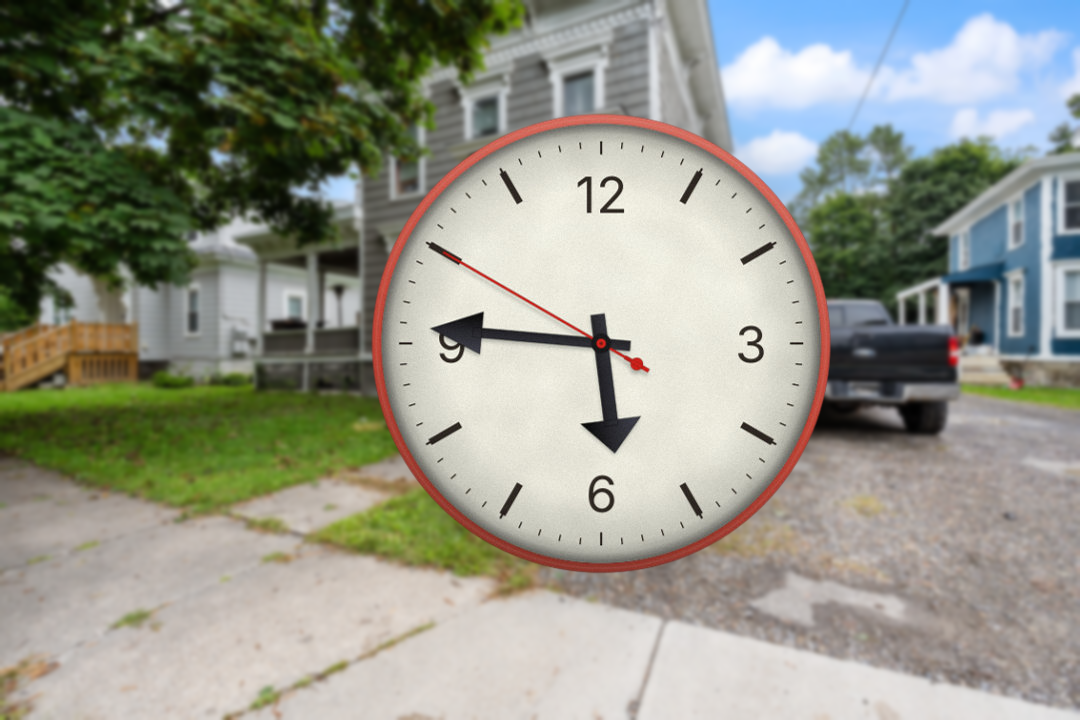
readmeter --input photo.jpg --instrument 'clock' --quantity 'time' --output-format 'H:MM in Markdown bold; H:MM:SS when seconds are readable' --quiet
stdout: **5:45:50**
